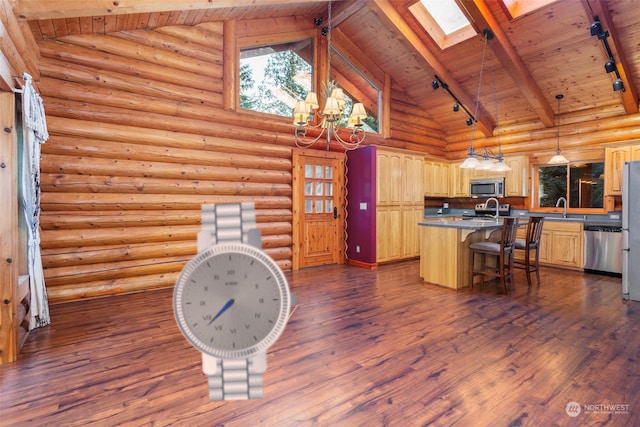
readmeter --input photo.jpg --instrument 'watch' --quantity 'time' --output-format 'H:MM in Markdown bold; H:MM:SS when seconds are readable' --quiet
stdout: **7:38**
